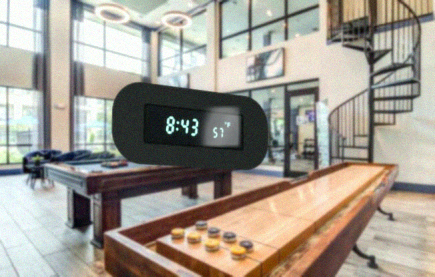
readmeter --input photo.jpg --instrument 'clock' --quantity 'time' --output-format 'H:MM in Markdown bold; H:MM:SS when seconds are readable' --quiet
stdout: **8:43**
